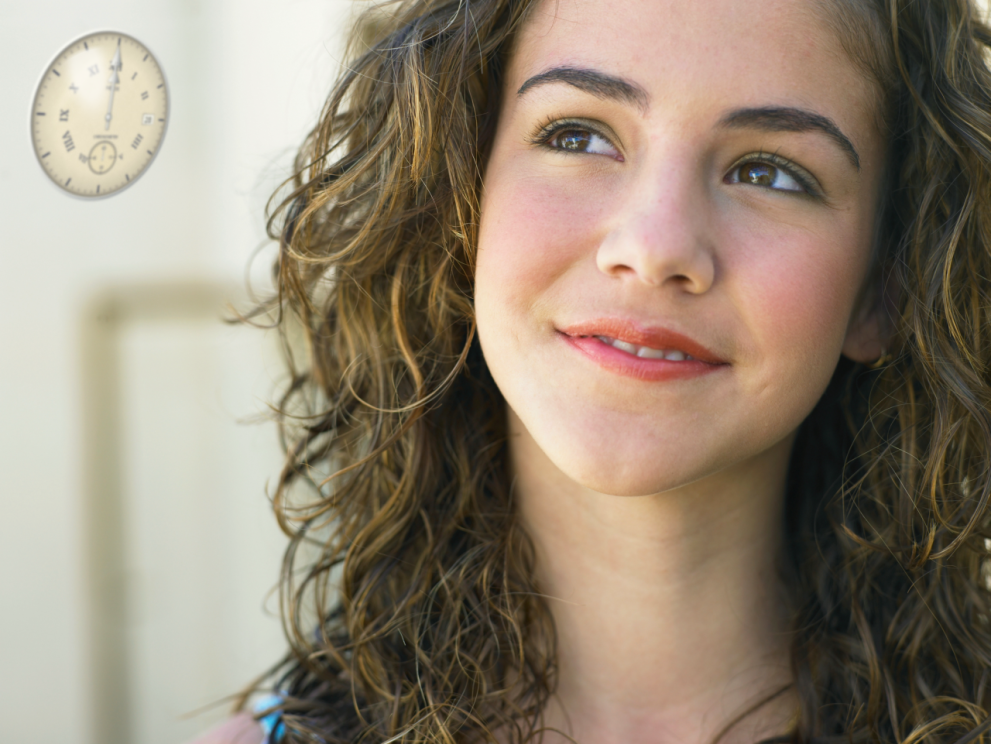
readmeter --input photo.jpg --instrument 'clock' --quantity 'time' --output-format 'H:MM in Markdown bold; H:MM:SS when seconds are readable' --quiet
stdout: **12:00**
